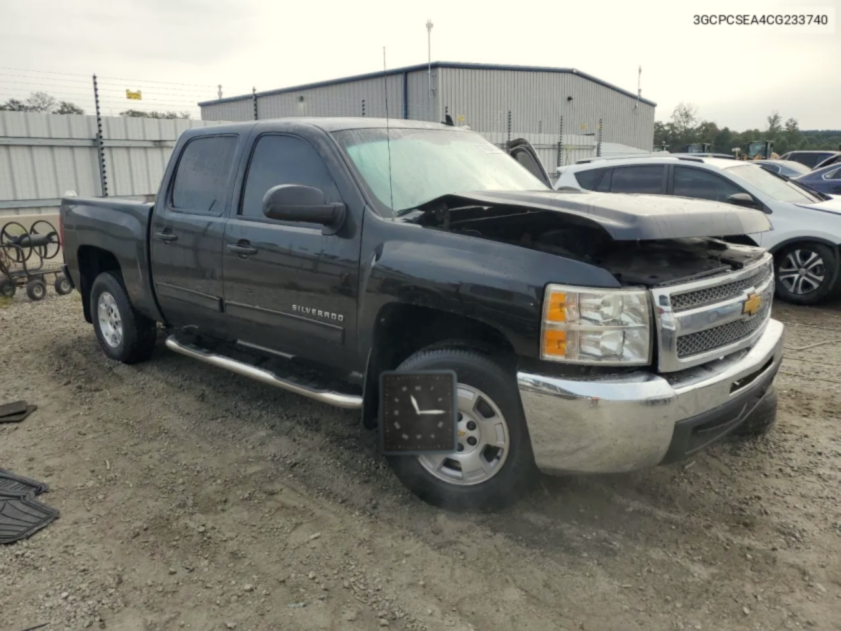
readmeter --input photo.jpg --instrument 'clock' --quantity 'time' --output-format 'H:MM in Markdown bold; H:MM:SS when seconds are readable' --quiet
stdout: **11:15**
